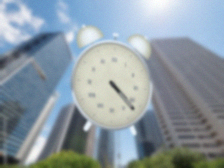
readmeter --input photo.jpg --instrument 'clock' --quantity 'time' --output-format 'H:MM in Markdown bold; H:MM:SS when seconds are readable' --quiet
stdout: **4:22**
